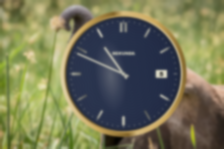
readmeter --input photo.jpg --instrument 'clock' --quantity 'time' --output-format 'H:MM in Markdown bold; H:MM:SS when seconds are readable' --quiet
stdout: **10:49**
